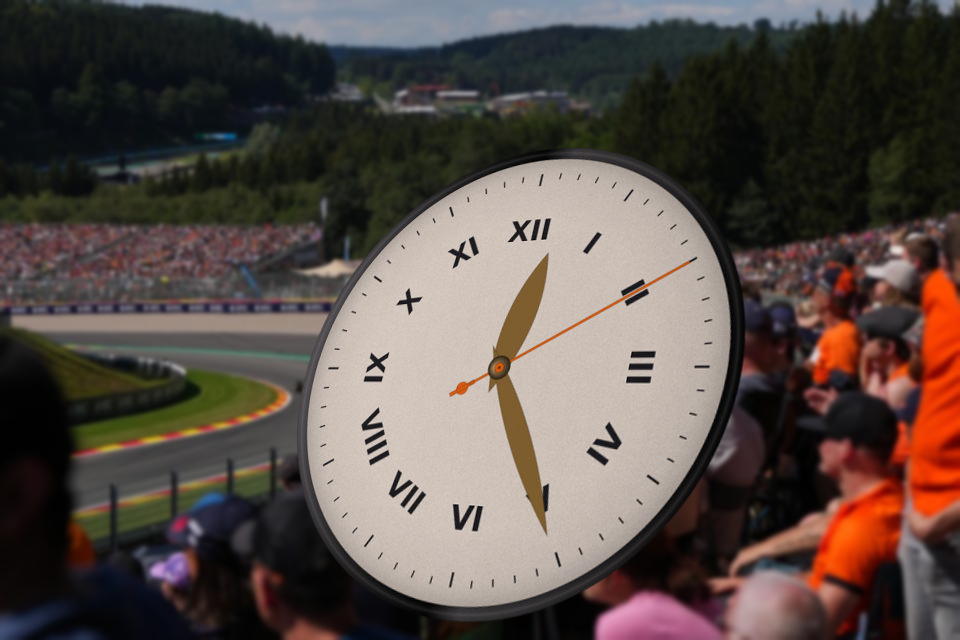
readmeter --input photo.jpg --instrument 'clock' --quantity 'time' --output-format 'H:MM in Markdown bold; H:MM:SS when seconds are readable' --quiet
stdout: **12:25:10**
